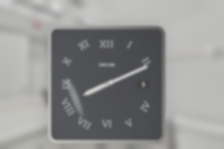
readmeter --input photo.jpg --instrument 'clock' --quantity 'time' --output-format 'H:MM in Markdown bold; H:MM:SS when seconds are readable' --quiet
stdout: **8:11**
